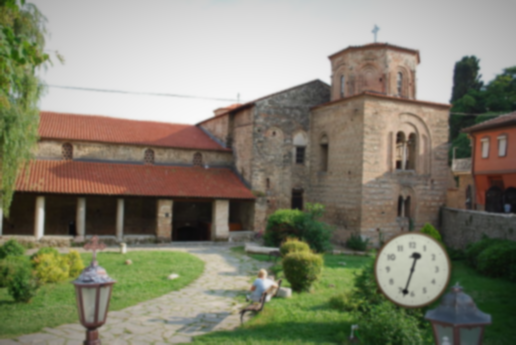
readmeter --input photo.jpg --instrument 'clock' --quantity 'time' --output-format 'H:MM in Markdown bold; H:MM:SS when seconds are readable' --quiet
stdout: **12:33**
